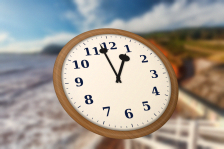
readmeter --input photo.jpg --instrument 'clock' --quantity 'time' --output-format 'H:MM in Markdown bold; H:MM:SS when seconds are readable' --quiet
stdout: **12:58**
